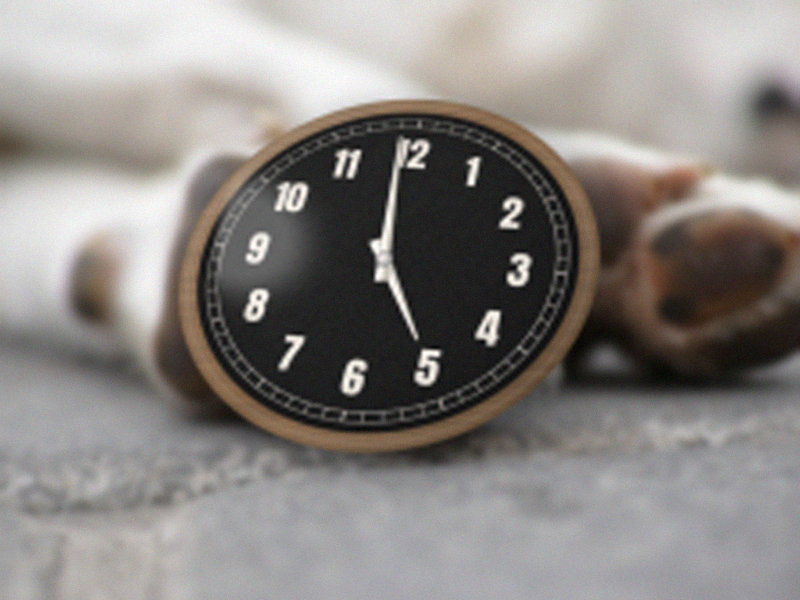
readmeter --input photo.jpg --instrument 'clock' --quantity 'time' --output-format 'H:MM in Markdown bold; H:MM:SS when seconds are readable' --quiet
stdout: **4:59**
